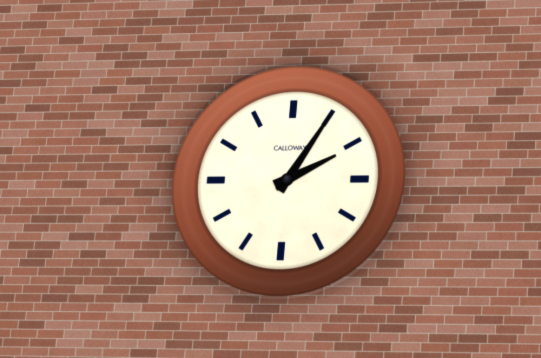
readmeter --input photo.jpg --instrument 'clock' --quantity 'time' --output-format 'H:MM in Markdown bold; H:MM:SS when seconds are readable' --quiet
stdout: **2:05**
